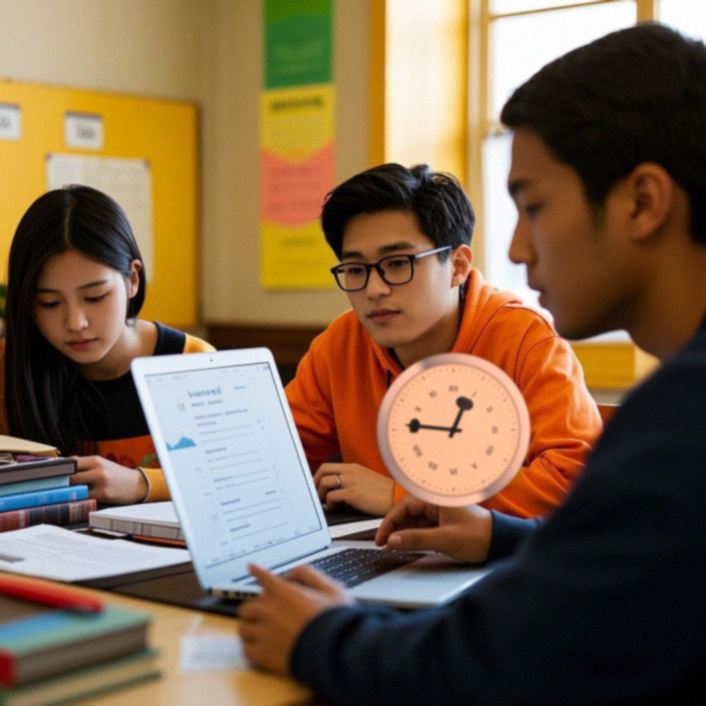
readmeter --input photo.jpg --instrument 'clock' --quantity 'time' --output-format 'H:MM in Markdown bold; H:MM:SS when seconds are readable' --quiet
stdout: **12:46**
